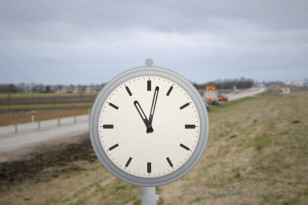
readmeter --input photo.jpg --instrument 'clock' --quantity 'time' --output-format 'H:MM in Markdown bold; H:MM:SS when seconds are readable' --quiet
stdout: **11:02**
